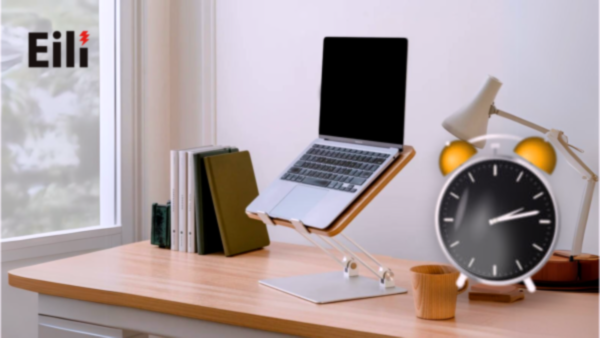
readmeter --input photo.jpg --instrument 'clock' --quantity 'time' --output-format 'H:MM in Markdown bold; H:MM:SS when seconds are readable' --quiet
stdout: **2:13**
